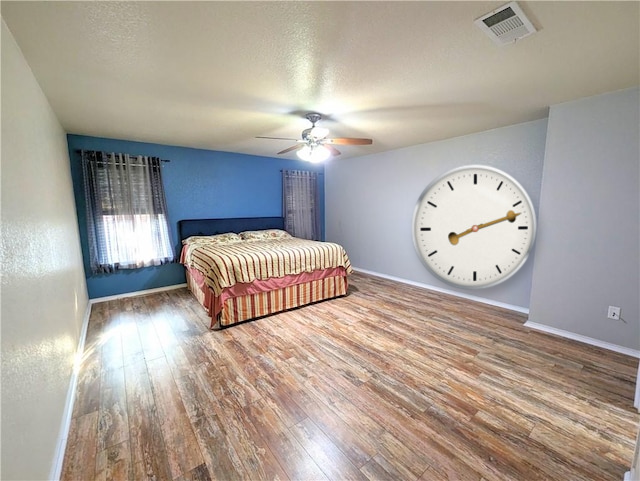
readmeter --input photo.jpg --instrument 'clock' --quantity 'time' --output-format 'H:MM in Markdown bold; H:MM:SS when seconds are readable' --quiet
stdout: **8:12**
